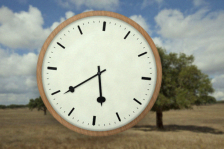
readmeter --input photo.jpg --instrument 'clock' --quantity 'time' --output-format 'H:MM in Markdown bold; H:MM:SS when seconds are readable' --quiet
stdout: **5:39**
